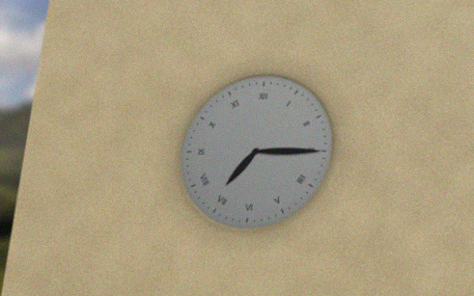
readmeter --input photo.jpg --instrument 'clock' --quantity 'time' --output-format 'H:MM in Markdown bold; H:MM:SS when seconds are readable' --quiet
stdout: **7:15**
